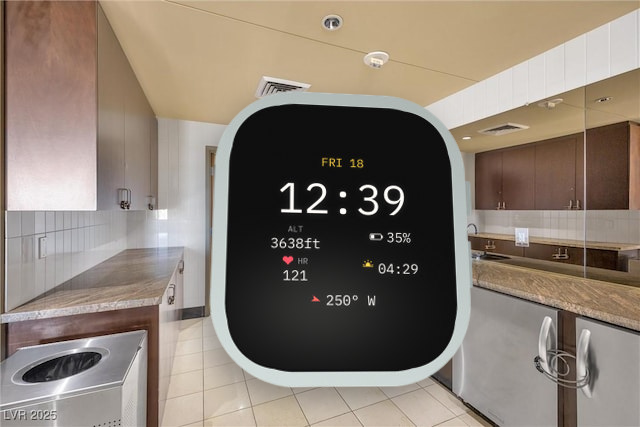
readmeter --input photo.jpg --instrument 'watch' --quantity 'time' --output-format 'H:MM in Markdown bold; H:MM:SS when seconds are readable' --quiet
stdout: **12:39**
